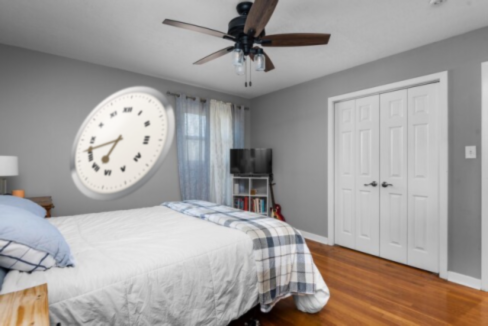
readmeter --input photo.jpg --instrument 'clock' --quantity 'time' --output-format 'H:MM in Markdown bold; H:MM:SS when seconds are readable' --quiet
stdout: **6:42**
